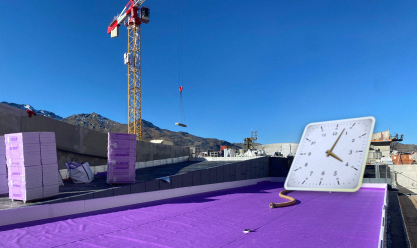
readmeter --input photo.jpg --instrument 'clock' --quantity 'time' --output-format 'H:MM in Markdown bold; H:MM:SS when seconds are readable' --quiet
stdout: **4:03**
